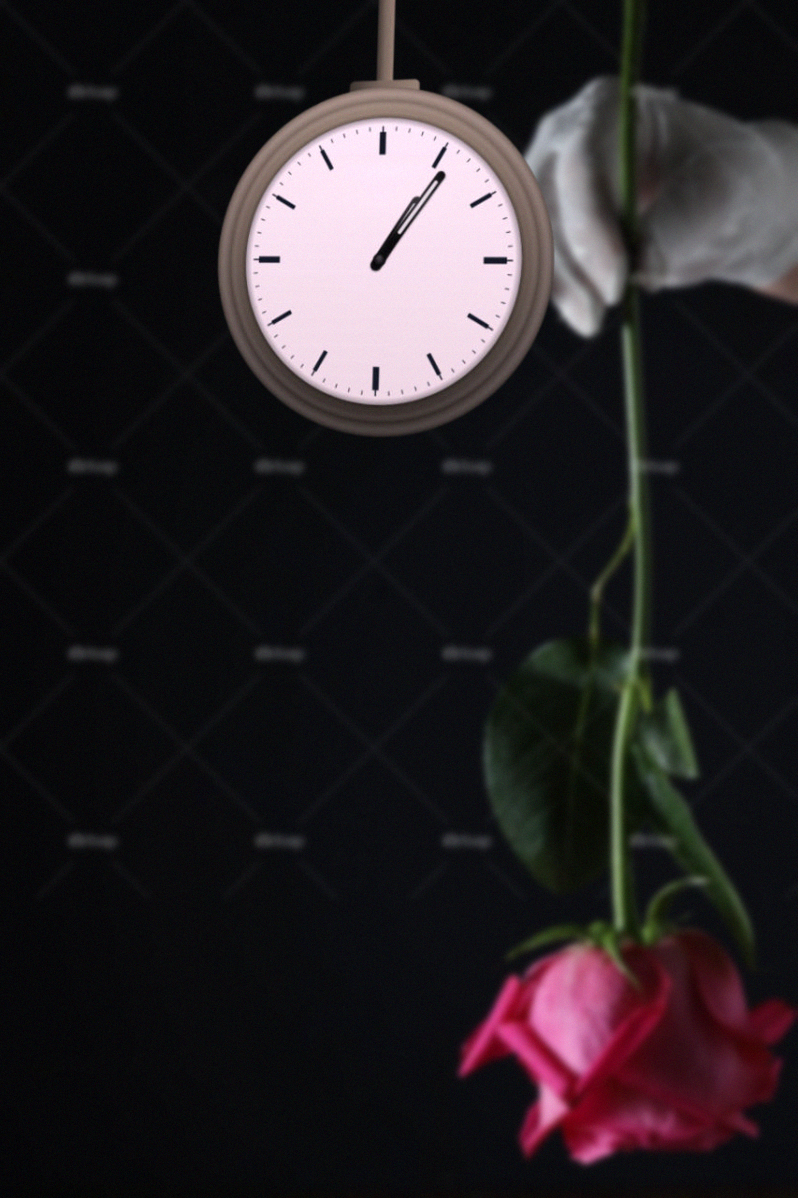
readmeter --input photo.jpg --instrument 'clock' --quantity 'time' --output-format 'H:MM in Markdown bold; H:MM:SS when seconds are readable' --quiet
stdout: **1:06**
